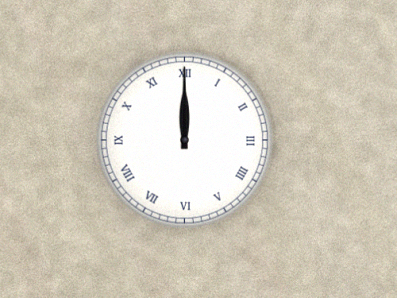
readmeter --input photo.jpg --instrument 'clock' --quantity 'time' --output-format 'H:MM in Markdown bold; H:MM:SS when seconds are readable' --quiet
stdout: **12:00**
